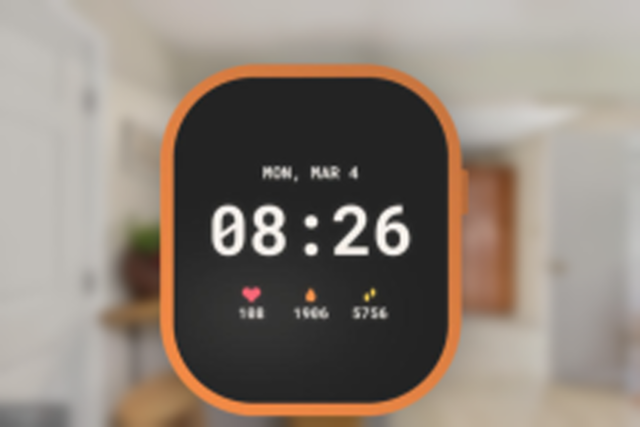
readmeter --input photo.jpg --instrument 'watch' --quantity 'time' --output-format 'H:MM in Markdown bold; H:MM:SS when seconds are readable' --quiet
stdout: **8:26**
